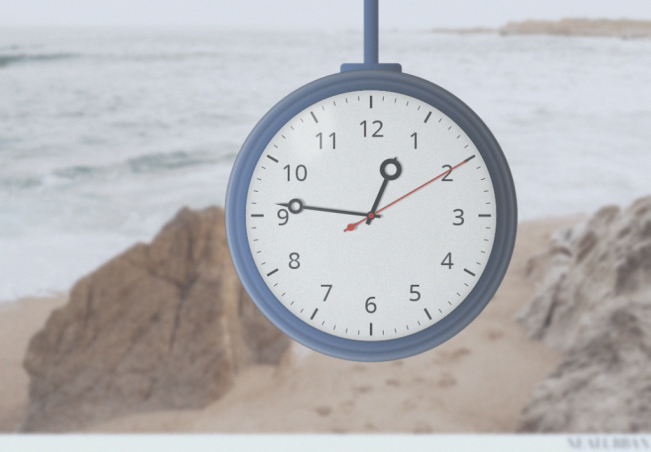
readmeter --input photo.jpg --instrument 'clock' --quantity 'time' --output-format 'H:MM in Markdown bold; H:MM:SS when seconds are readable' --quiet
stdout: **12:46:10**
